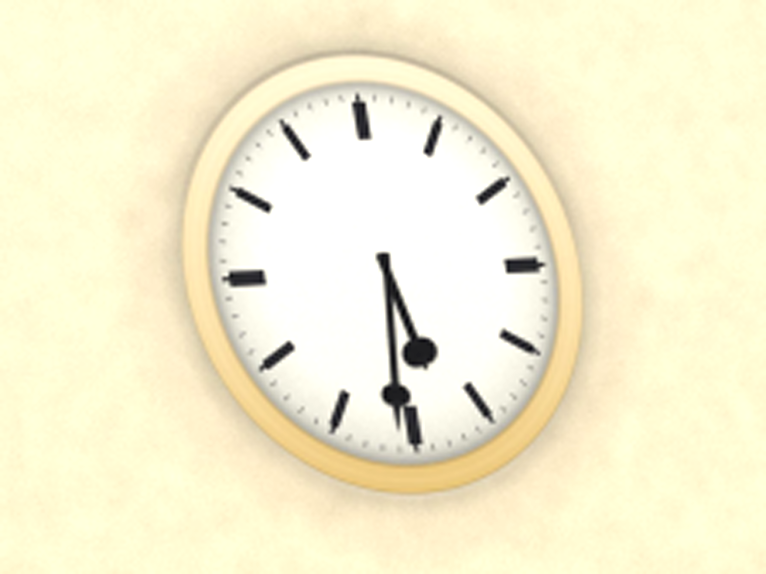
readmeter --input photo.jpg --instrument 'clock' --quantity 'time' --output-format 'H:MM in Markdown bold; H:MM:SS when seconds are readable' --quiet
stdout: **5:31**
